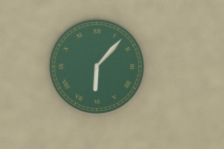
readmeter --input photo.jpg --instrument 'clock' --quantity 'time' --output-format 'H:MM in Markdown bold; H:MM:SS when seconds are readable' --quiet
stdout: **6:07**
